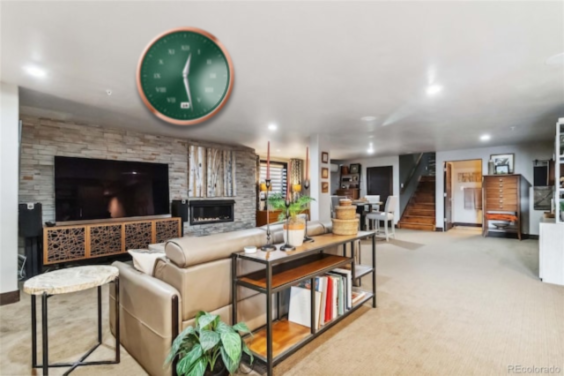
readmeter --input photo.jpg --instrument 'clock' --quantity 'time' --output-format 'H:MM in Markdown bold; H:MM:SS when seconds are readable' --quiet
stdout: **12:28**
